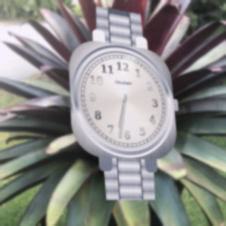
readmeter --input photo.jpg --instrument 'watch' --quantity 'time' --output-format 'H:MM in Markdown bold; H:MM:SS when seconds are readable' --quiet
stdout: **6:32**
